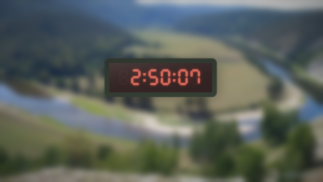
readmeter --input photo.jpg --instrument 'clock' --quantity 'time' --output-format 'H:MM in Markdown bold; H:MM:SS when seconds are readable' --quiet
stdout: **2:50:07**
